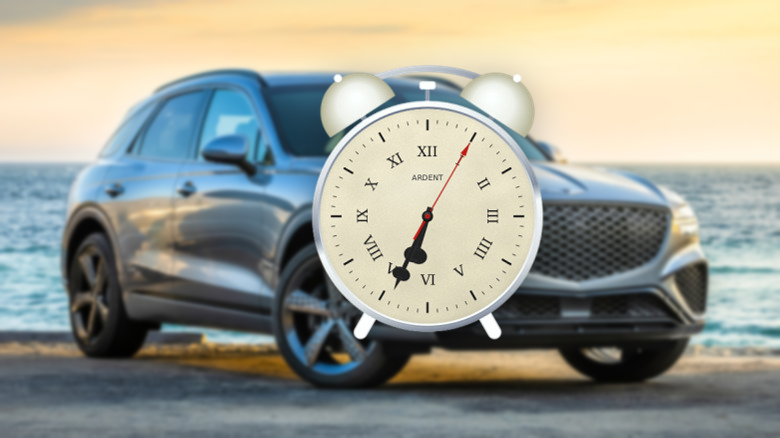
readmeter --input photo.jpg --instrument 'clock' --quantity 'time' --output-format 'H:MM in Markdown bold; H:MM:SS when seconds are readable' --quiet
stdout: **6:34:05**
